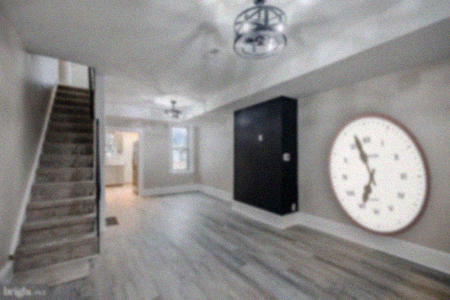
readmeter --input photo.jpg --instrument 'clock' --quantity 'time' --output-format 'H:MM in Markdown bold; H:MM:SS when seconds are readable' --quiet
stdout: **6:57**
